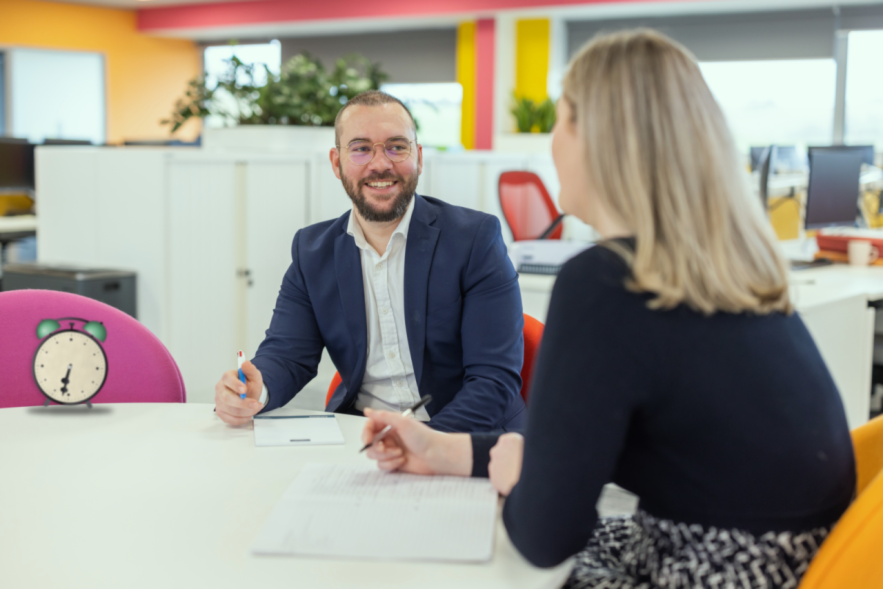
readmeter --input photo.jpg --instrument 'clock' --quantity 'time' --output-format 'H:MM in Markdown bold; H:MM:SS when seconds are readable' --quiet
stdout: **6:32**
